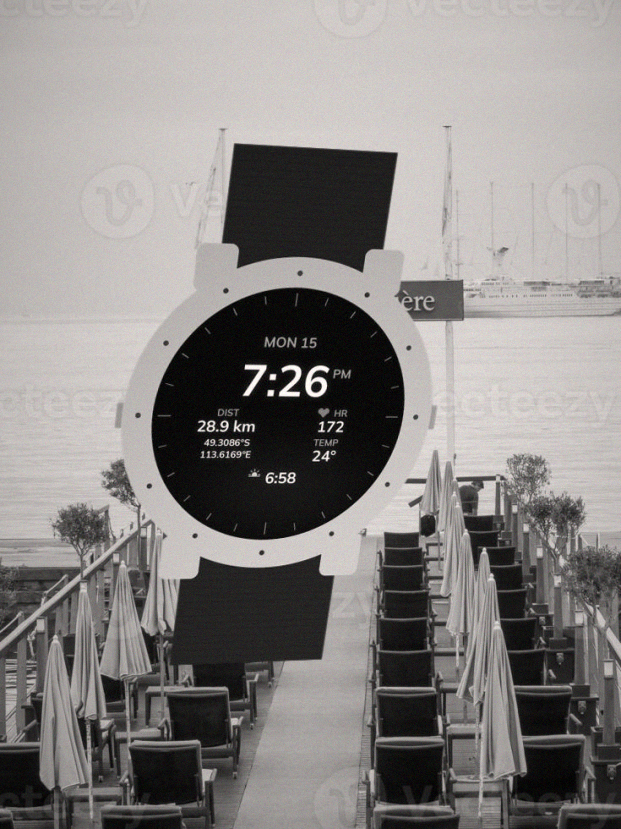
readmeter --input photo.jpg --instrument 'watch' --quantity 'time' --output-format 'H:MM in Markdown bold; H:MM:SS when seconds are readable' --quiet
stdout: **7:26**
